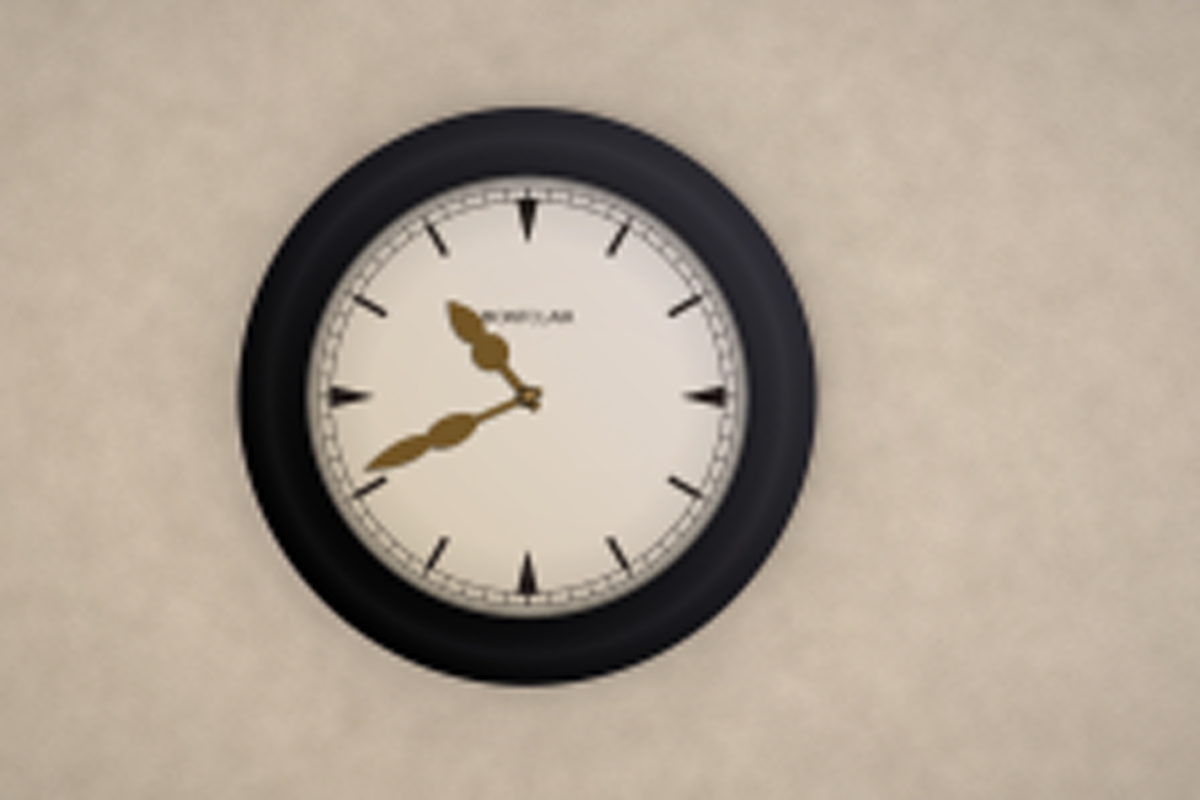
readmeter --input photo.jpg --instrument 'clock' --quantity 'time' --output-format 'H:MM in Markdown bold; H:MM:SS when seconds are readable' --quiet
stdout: **10:41**
